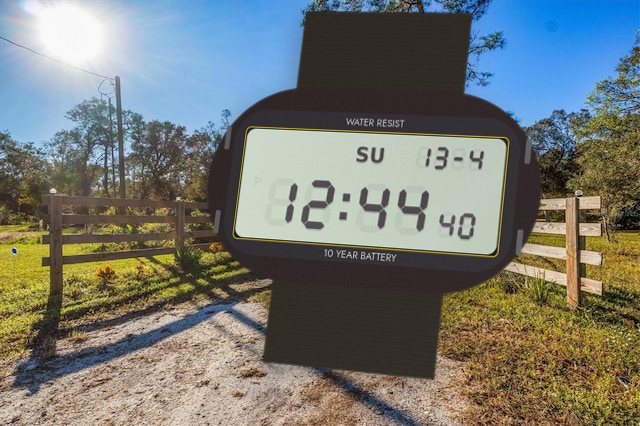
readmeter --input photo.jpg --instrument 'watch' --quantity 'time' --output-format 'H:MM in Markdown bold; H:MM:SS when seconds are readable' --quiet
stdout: **12:44:40**
